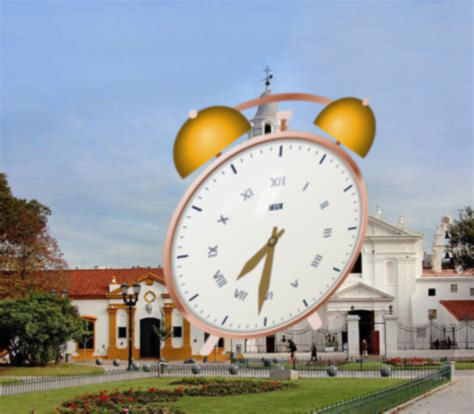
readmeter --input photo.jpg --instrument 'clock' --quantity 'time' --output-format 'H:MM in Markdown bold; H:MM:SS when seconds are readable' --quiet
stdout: **7:31**
